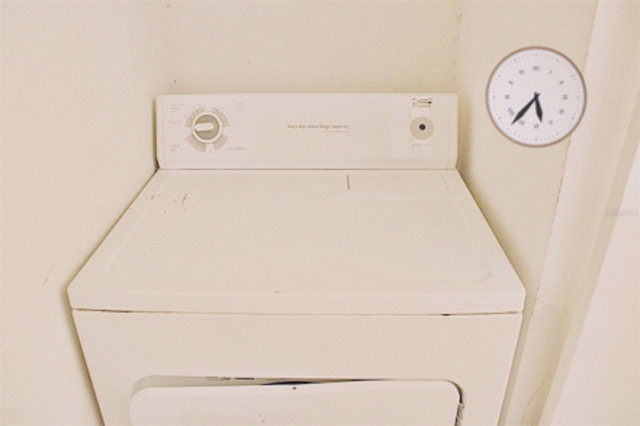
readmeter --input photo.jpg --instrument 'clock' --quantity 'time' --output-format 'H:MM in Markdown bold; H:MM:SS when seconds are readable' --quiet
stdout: **5:37**
